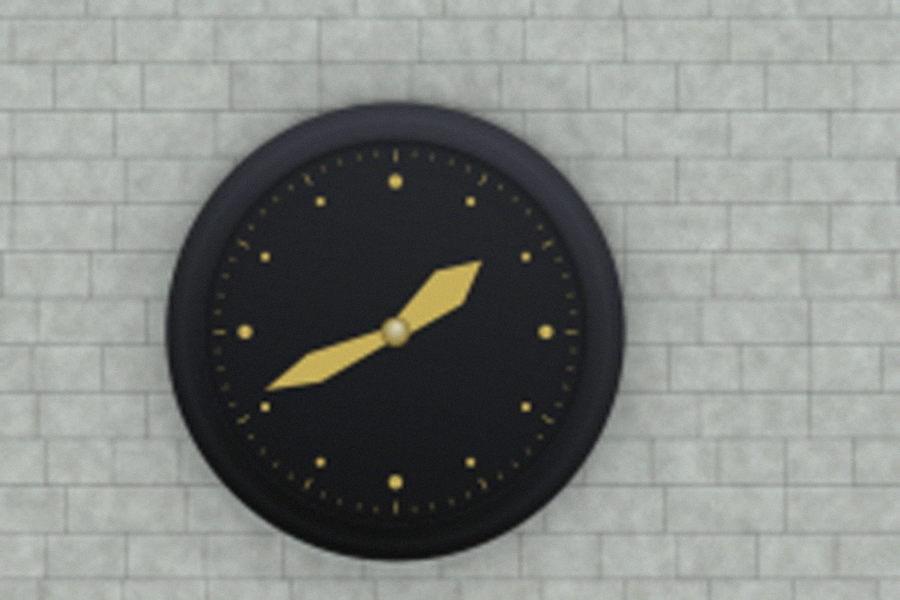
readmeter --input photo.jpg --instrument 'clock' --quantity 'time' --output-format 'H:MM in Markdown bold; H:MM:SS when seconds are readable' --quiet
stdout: **1:41**
